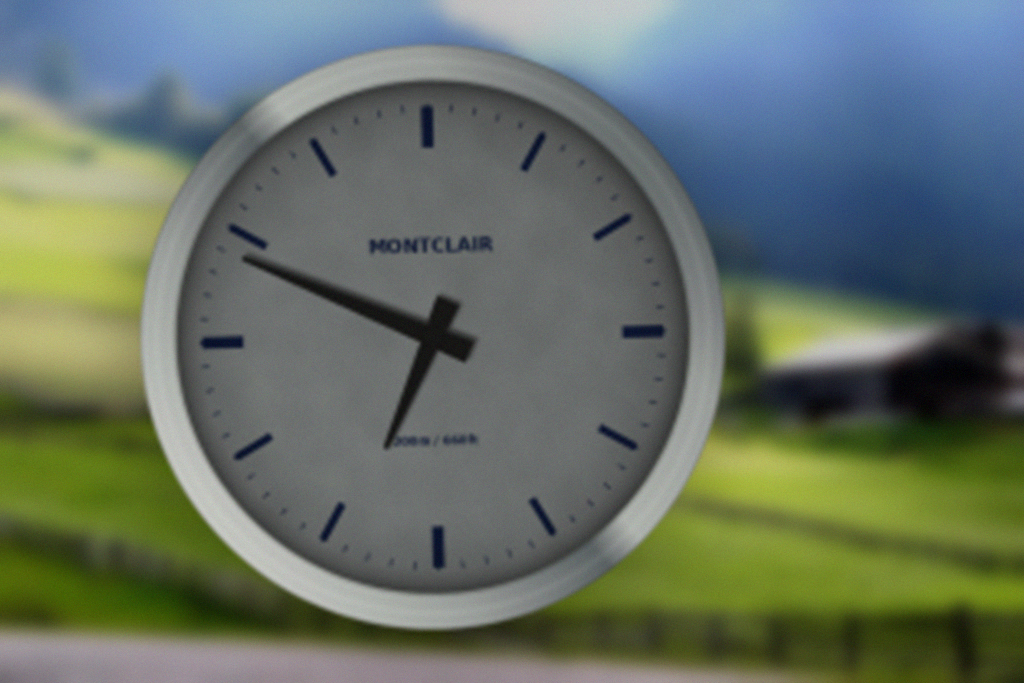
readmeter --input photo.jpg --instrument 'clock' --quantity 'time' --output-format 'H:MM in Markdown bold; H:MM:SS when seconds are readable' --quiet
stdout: **6:49**
